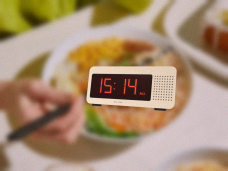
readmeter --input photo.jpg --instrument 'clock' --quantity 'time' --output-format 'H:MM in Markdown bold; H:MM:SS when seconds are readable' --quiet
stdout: **15:14**
